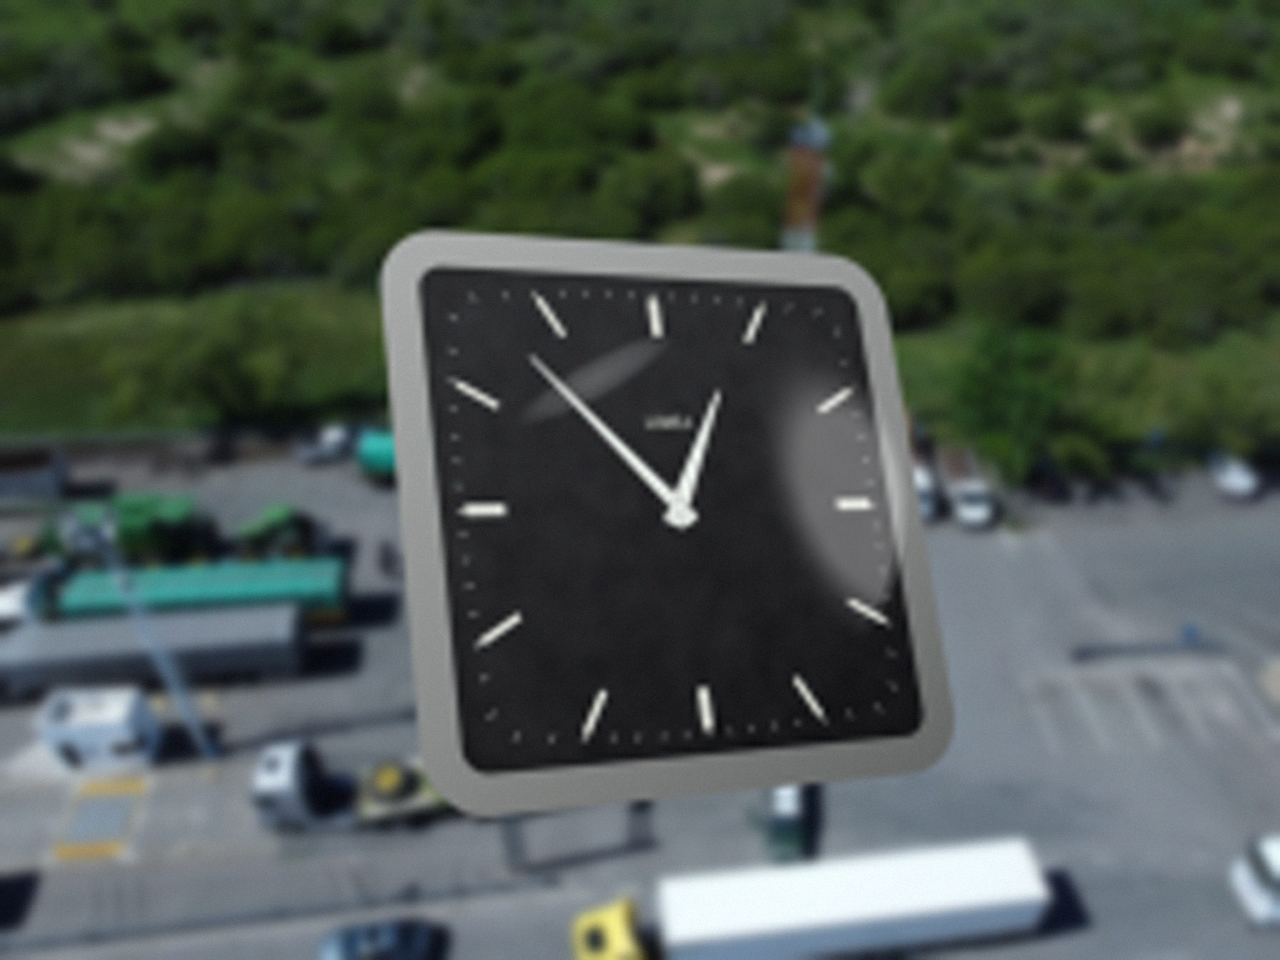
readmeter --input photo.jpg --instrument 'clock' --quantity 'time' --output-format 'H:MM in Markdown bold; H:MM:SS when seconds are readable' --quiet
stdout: **12:53**
